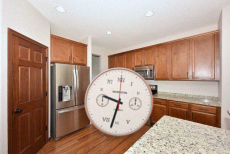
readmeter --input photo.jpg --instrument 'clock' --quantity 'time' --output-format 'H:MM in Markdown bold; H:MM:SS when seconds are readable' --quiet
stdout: **9:32**
